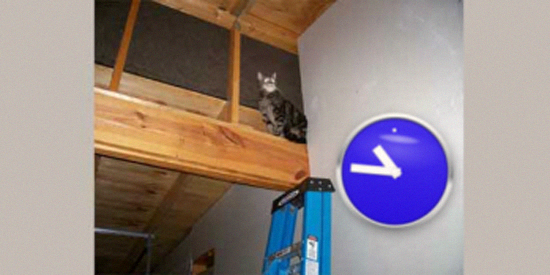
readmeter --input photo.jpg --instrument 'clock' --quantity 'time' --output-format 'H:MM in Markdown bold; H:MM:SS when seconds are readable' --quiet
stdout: **10:46**
